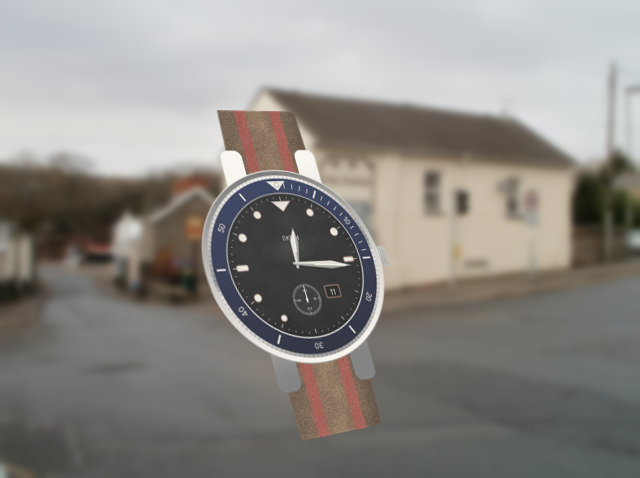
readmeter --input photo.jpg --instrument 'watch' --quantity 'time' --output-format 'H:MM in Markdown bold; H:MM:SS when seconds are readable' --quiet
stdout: **12:16**
